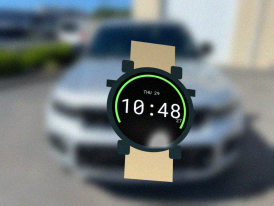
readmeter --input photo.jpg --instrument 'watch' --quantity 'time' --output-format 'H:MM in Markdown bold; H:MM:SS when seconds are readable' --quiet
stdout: **10:48**
